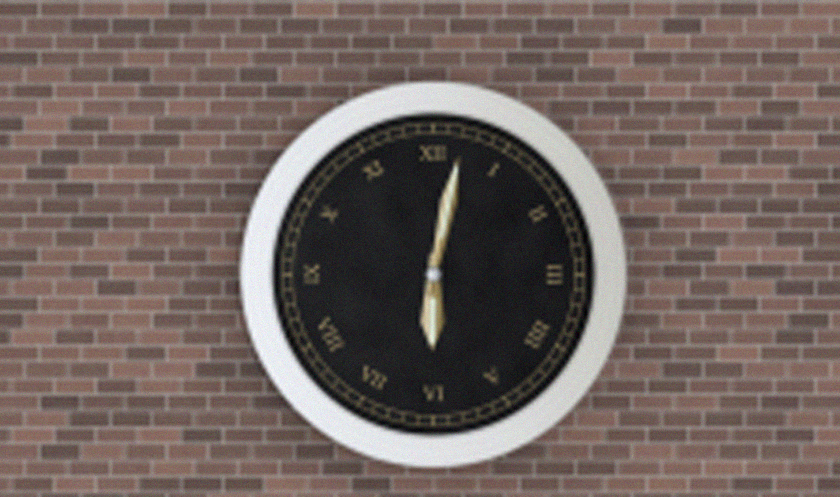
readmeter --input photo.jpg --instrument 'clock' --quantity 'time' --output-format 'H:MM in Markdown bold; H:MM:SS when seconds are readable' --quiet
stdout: **6:02**
